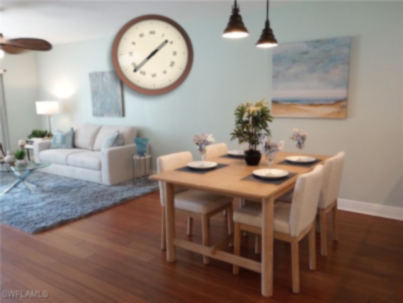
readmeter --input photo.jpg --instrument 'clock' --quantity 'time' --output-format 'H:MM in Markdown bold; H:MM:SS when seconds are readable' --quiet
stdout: **1:38**
